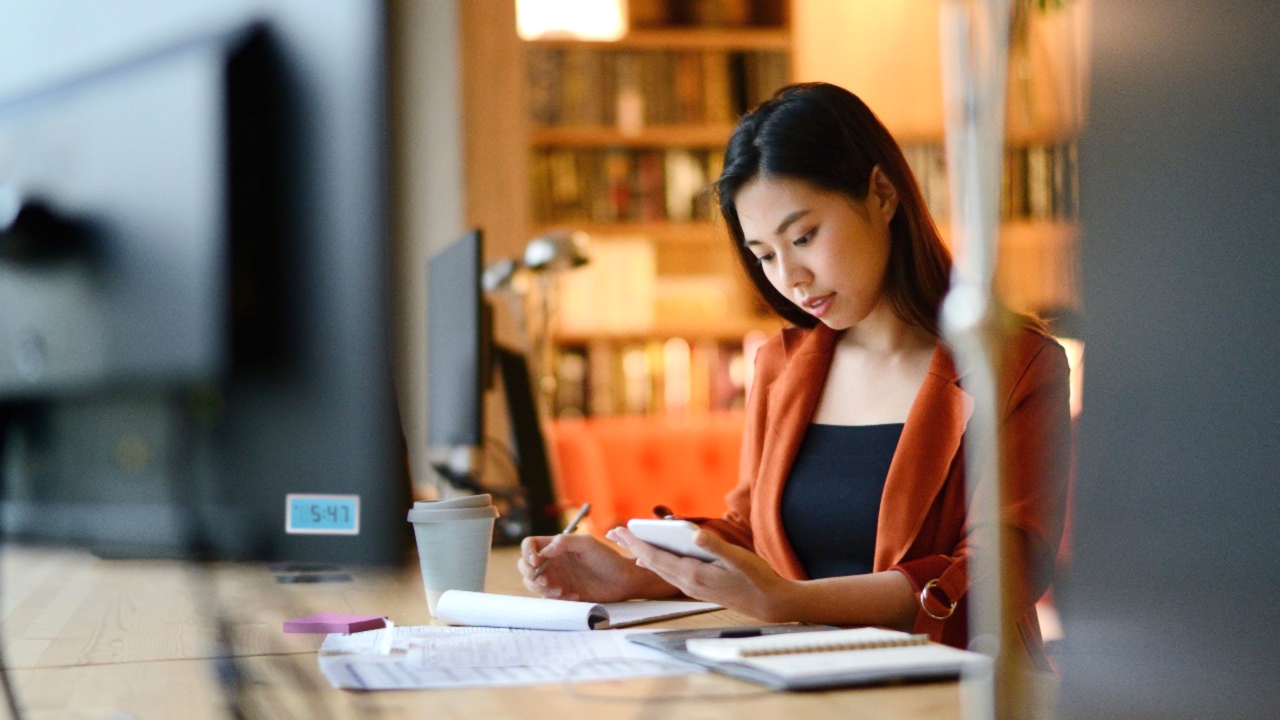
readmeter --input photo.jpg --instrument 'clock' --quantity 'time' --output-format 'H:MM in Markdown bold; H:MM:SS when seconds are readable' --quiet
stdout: **5:47**
